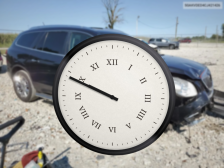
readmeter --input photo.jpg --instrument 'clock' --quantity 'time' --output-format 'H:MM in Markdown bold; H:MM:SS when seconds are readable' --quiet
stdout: **9:49**
